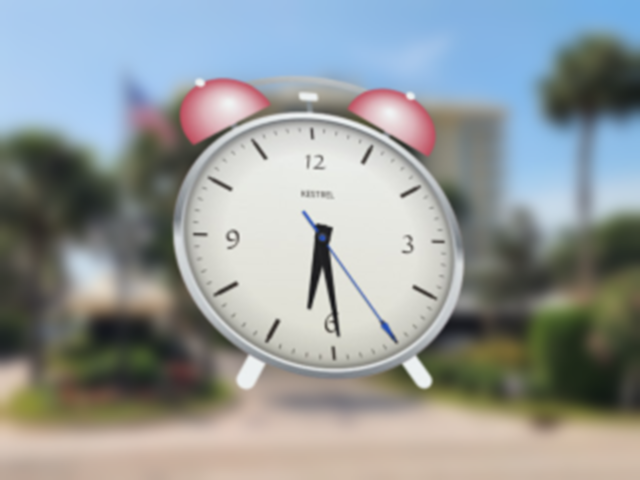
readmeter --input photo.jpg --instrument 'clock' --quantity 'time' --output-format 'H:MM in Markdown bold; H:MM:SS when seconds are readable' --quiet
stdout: **6:29:25**
